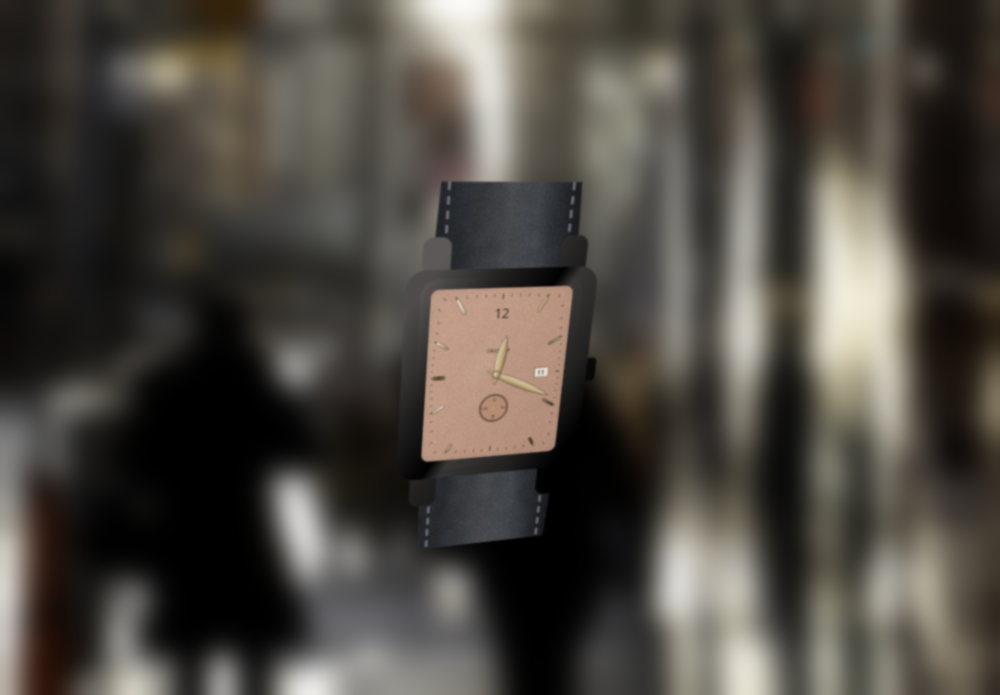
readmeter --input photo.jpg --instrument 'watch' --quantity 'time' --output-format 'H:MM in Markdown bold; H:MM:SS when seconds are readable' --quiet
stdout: **12:19**
